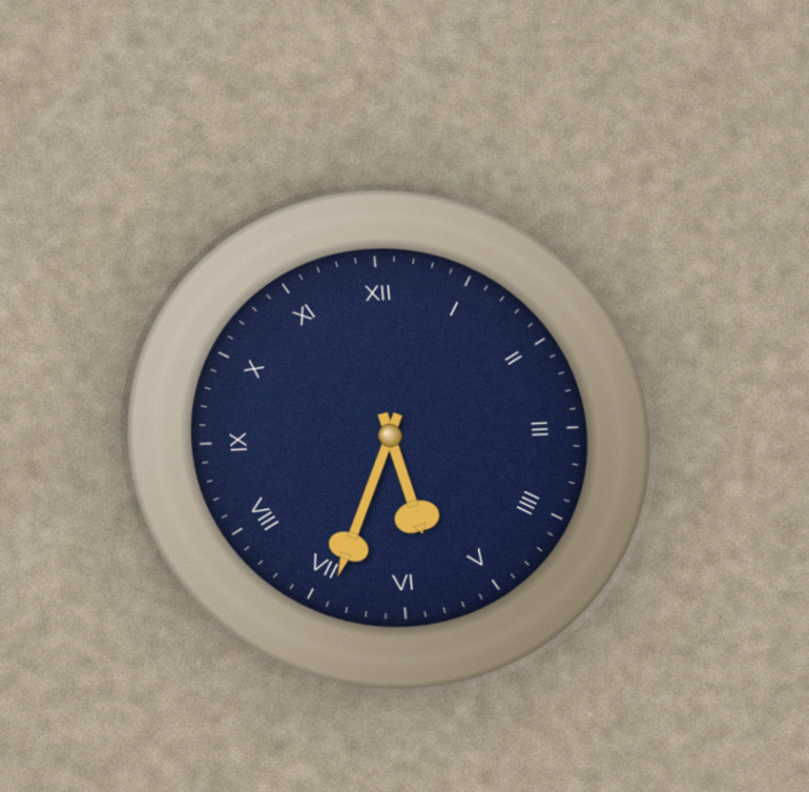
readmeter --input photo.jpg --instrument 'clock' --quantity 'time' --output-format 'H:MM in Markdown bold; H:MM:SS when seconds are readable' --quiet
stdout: **5:34**
